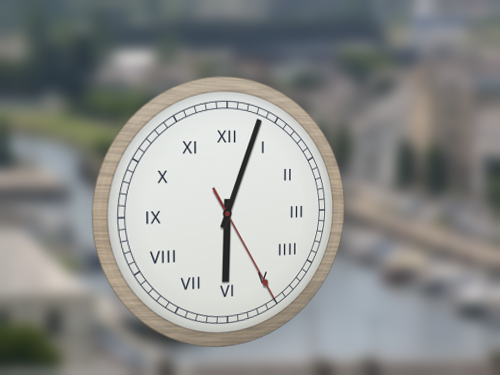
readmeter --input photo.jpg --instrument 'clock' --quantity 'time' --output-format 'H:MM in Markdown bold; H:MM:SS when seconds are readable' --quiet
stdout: **6:03:25**
